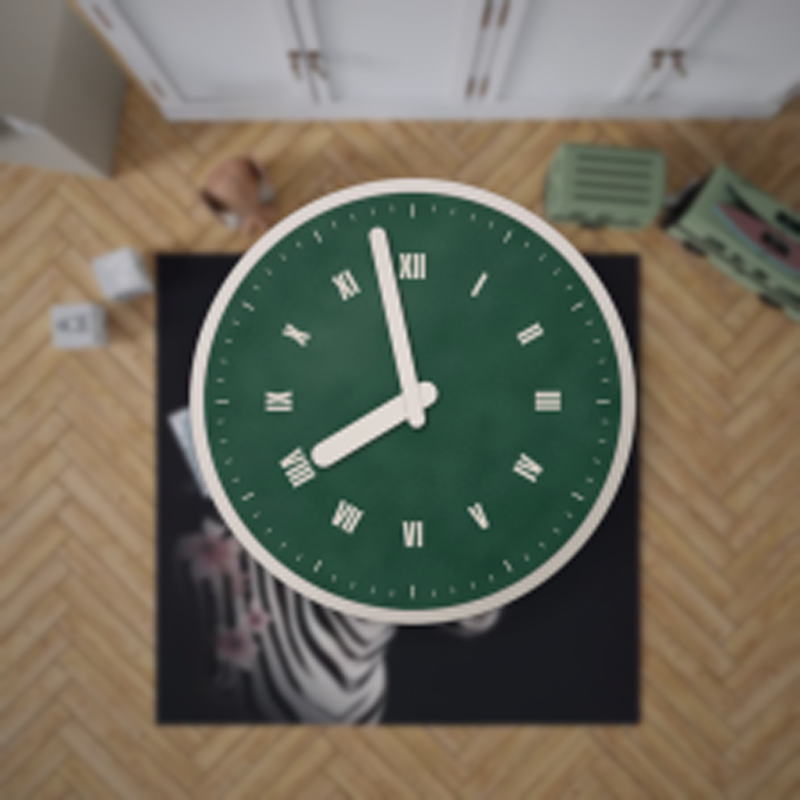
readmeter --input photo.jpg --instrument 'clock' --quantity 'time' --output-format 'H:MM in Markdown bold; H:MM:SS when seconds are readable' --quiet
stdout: **7:58**
